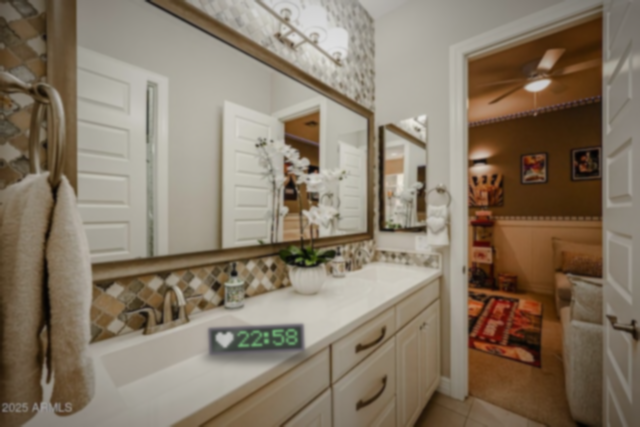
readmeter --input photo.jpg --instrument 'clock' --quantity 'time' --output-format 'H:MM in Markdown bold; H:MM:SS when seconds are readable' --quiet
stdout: **22:58**
